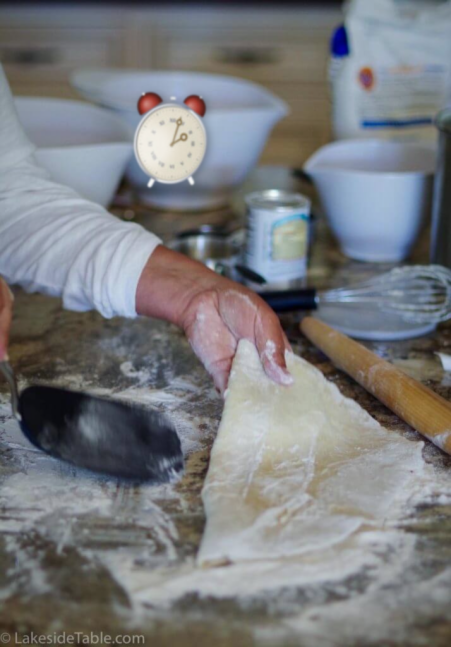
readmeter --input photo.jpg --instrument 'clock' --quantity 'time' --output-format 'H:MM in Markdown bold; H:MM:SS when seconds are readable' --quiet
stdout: **2:03**
